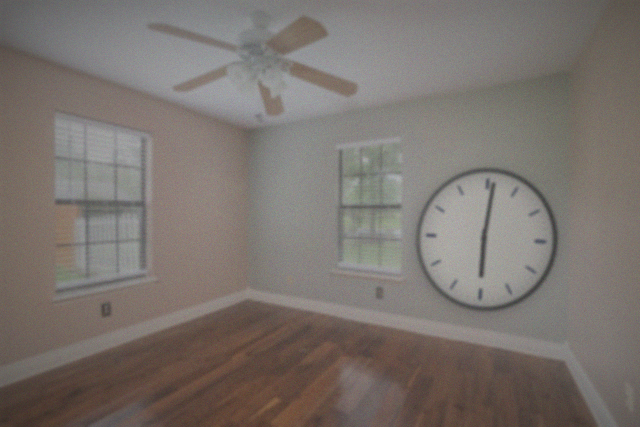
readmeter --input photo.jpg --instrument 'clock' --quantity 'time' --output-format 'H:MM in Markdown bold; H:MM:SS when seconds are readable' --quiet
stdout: **6:01**
